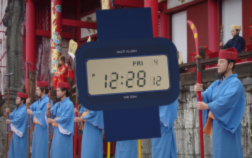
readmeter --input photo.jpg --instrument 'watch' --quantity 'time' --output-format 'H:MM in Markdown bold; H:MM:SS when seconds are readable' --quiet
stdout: **12:28:12**
